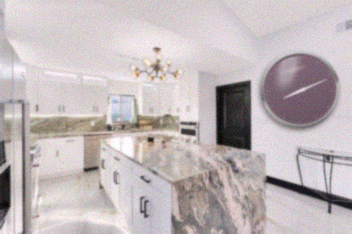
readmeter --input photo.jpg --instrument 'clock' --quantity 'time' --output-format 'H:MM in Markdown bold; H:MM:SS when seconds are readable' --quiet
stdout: **8:11**
